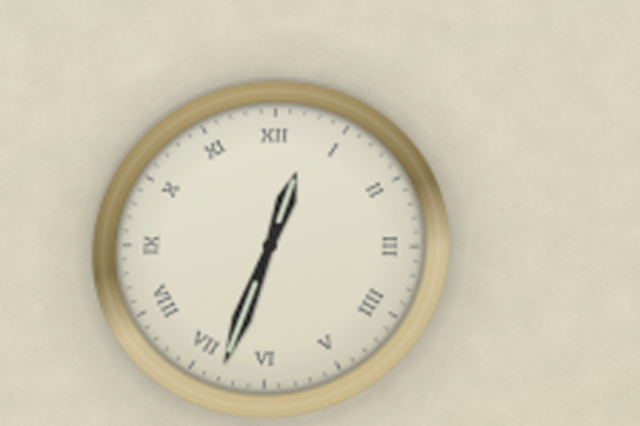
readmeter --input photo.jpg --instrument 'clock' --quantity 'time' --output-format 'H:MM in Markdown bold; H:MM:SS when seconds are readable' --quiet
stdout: **12:33**
